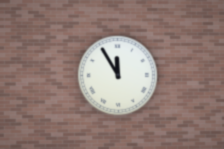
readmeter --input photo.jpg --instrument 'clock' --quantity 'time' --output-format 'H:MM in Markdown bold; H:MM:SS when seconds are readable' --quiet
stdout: **11:55**
